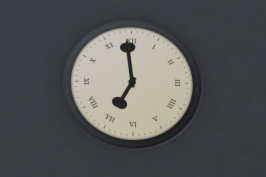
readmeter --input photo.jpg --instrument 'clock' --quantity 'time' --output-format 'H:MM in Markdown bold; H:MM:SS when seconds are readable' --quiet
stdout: **6:59**
